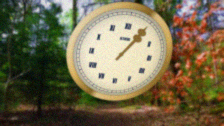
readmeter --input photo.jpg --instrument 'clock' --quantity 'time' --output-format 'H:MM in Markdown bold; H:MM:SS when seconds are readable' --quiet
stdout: **1:05**
